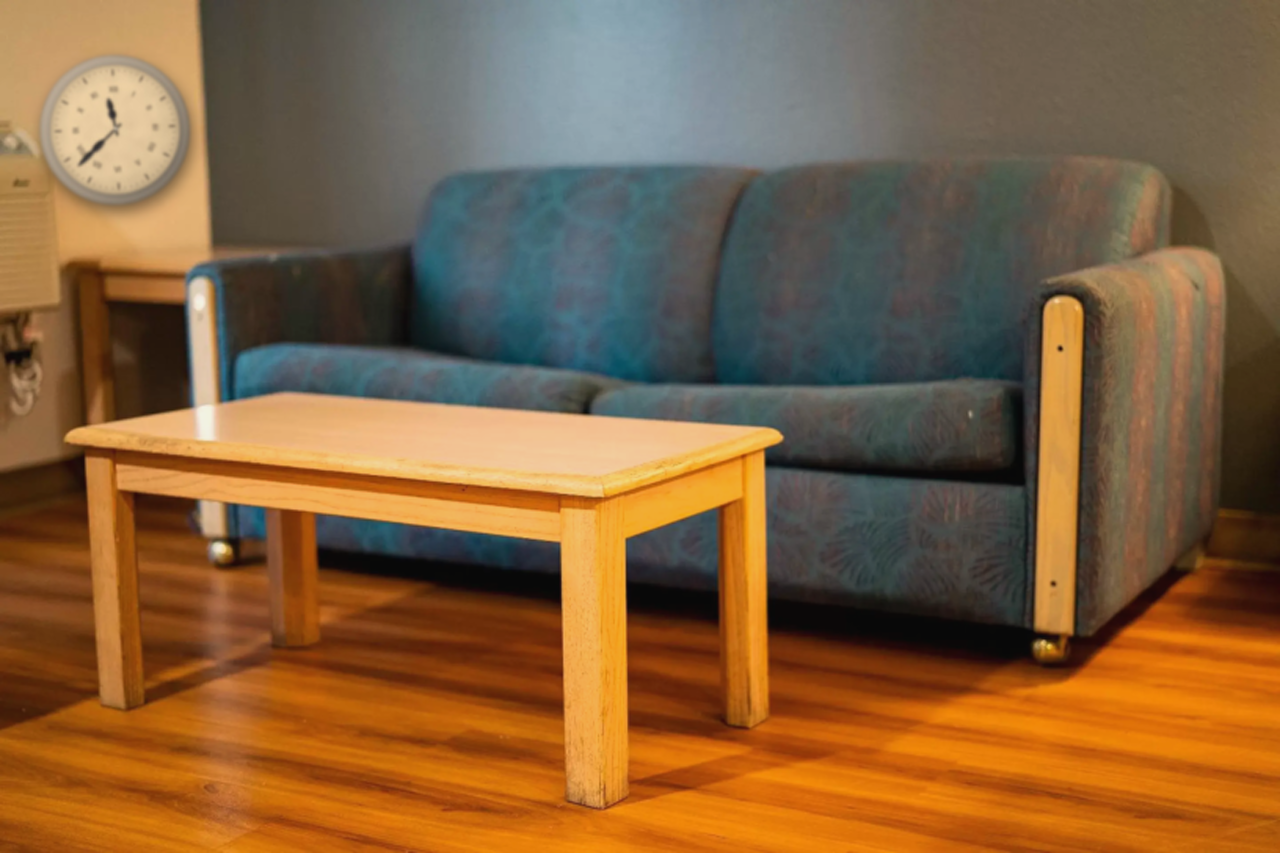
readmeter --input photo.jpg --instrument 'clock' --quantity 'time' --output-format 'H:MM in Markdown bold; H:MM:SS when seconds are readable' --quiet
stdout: **11:38**
